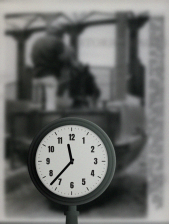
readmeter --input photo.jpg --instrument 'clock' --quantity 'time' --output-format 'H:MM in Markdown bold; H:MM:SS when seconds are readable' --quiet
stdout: **11:37**
